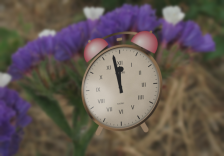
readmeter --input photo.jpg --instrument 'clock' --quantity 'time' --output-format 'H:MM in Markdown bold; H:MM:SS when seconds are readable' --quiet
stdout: **11:58**
